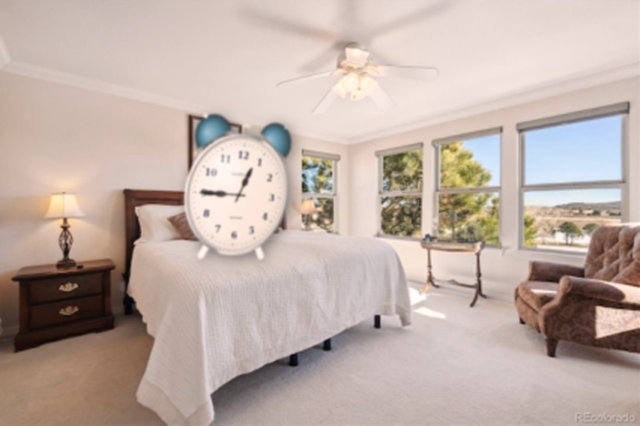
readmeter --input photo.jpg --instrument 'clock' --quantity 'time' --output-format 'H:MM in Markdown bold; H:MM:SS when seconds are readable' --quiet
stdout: **12:45**
